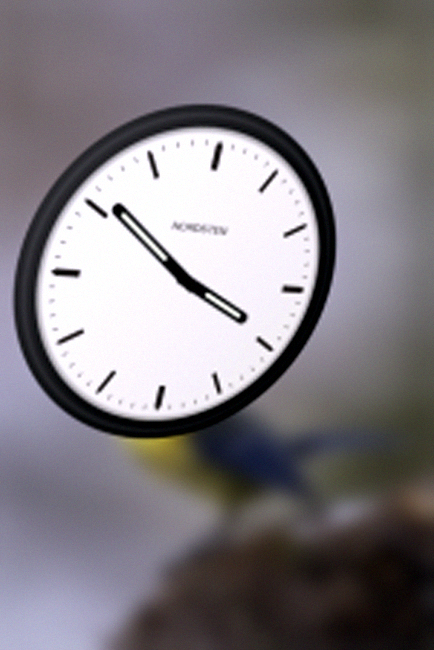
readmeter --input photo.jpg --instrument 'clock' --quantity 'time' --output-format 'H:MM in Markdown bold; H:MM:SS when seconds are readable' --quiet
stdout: **3:51**
